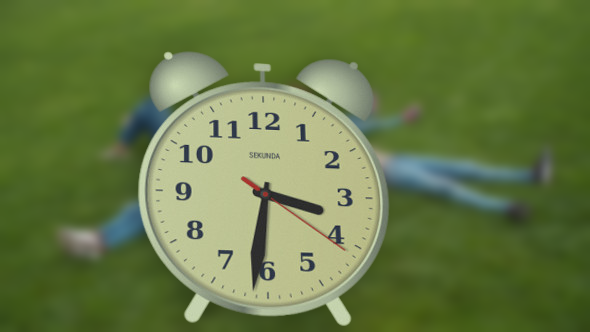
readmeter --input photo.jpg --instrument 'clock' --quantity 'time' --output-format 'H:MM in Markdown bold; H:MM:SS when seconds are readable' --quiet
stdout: **3:31:21**
